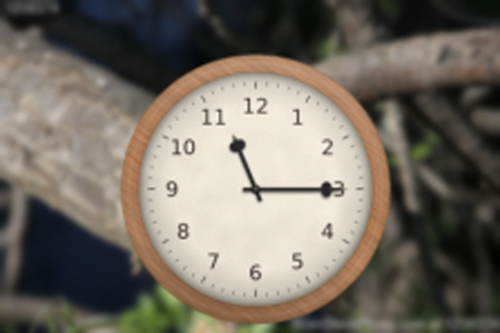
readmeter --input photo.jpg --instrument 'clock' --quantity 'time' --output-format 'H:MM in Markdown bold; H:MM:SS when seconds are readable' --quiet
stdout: **11:15**
